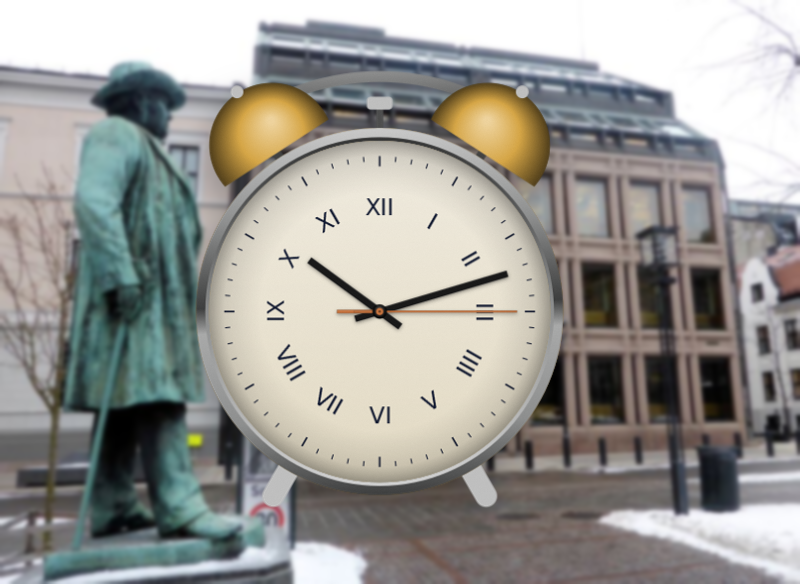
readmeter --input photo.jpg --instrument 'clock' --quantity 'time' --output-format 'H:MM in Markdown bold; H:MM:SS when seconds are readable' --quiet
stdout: **10:12:15**
